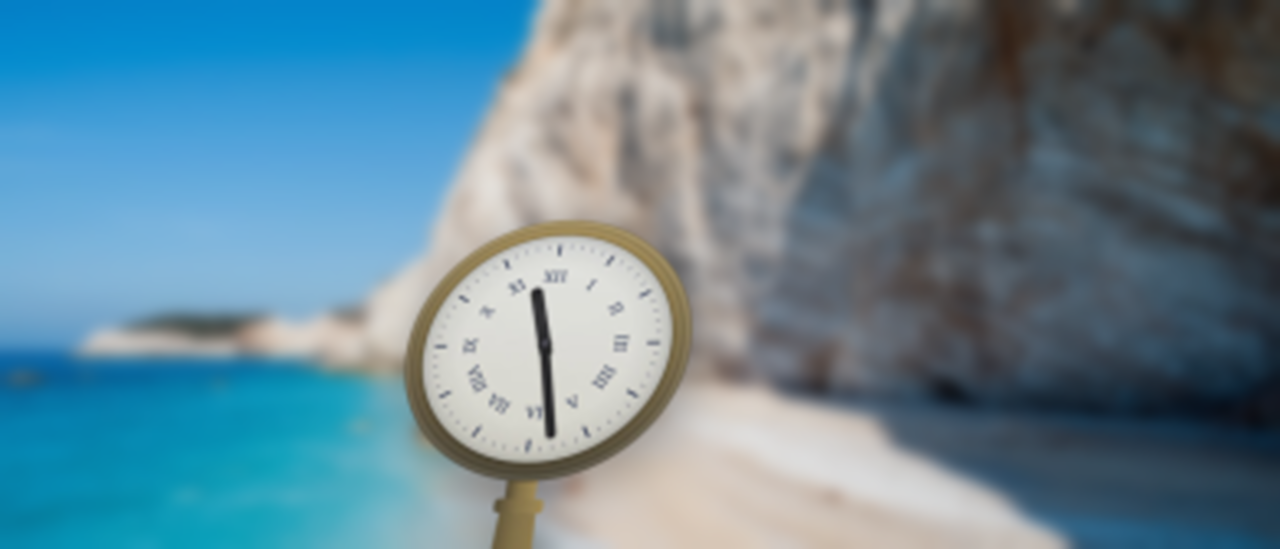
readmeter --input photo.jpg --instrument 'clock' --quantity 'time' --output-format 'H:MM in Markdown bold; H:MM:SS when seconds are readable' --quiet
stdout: **11:28**
